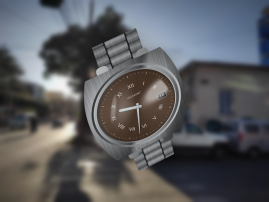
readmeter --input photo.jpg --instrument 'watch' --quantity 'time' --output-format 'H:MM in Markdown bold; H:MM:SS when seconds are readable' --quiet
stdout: **9:32**
